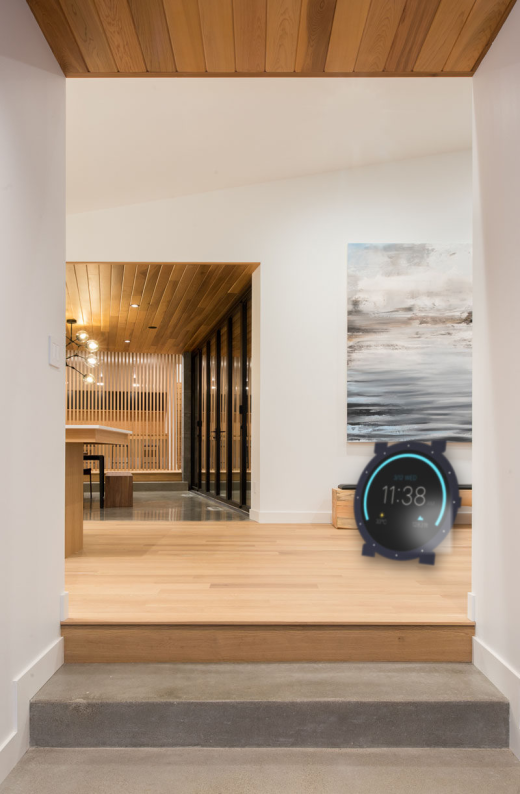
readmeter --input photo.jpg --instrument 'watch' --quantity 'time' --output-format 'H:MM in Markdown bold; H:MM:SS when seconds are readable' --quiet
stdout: **11:38**
